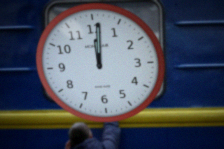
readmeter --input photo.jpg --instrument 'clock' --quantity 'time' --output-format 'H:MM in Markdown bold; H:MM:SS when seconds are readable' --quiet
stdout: **12:01**
